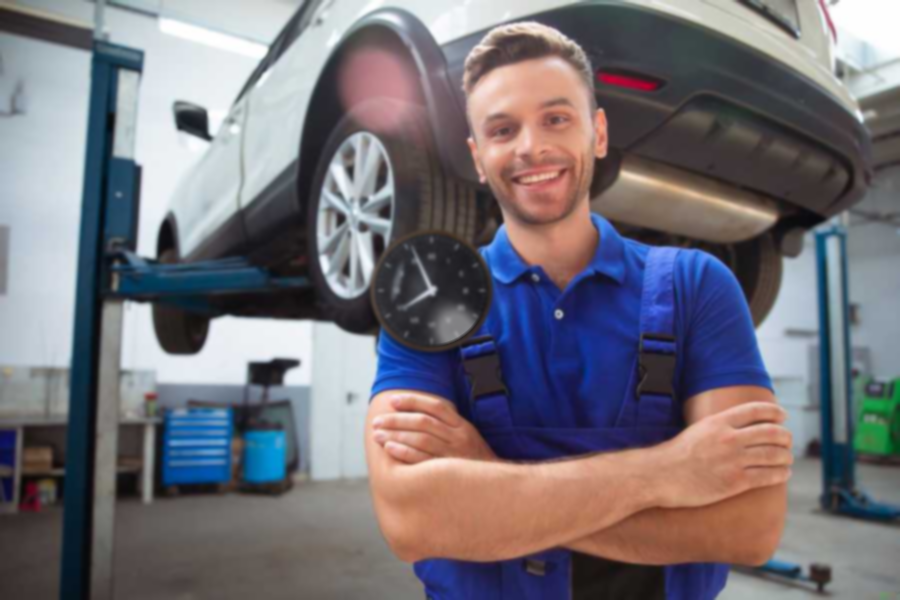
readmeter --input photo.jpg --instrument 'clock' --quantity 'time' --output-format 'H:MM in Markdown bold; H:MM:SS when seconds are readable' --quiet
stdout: **7:56**
